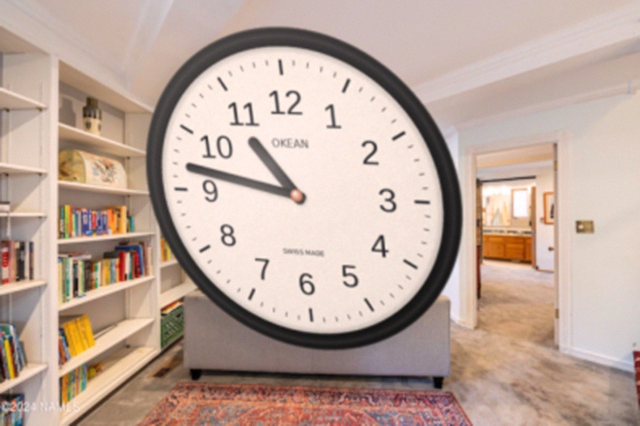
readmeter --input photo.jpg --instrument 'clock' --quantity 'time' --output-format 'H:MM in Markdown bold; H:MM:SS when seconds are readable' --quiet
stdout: **10:47**
